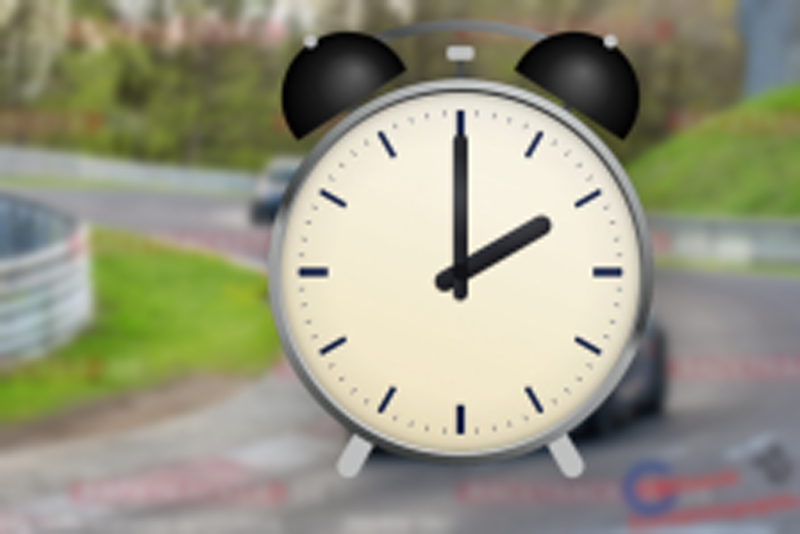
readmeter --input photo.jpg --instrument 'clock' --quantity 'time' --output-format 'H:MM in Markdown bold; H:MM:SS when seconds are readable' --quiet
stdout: **2:00**
